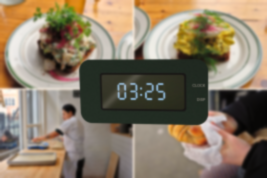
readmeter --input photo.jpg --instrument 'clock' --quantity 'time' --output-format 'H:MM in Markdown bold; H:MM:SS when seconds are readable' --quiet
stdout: **3:25**
